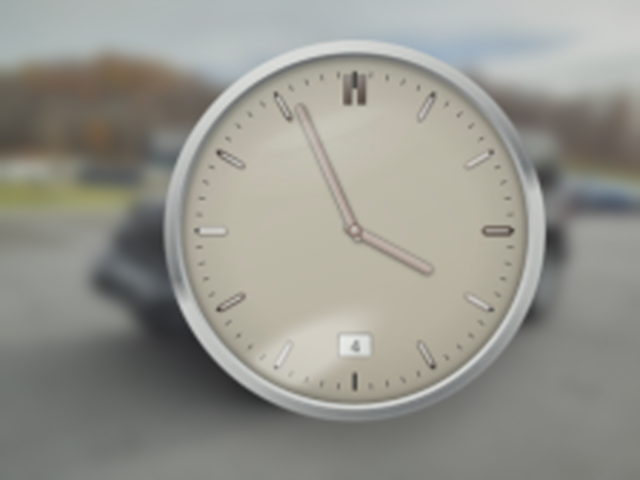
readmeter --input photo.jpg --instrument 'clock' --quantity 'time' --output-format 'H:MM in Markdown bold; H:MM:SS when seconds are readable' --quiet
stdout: **3:56**
